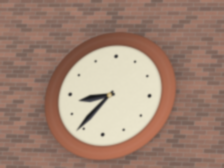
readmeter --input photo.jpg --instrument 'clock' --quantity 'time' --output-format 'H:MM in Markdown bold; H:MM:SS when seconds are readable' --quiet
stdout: **8:36**
